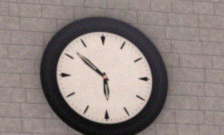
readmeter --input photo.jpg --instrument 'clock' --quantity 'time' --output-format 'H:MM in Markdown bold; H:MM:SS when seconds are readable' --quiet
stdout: **5:52**
